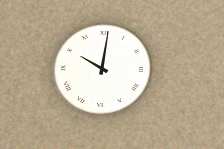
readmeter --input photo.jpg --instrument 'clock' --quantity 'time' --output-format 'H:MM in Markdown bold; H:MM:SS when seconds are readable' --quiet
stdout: **10:01**
